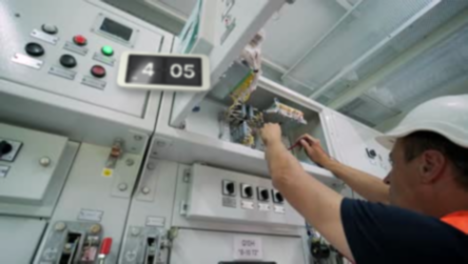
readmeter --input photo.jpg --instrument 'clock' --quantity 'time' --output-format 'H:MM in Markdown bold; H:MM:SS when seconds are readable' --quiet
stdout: **4:05**
